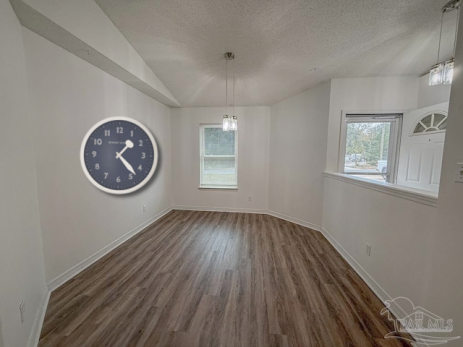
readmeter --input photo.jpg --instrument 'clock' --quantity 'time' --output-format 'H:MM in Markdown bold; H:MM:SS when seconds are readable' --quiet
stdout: **1:23**
